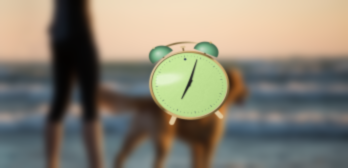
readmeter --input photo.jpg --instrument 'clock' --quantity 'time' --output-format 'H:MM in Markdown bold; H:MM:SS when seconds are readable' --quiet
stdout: **7:04**
